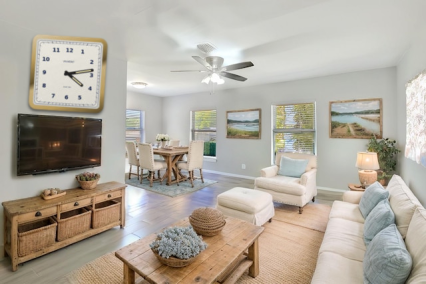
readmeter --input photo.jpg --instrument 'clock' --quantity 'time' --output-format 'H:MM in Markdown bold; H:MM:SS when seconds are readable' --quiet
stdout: **4:13**
